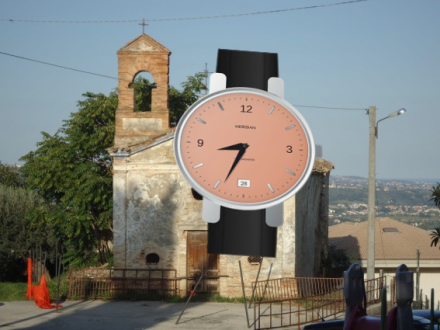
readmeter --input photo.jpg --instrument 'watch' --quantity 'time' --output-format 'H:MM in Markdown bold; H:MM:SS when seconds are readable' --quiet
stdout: **8:34**
